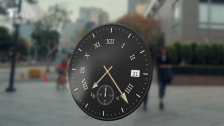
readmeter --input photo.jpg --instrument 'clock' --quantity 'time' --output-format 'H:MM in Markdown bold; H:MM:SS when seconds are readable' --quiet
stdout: **7:23**
